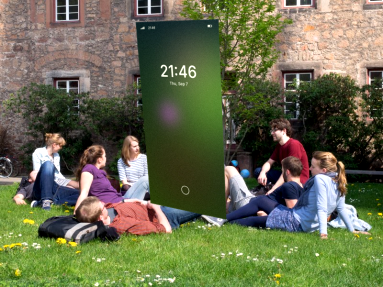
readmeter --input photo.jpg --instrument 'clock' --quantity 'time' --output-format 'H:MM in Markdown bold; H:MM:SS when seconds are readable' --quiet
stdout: **21:46**
